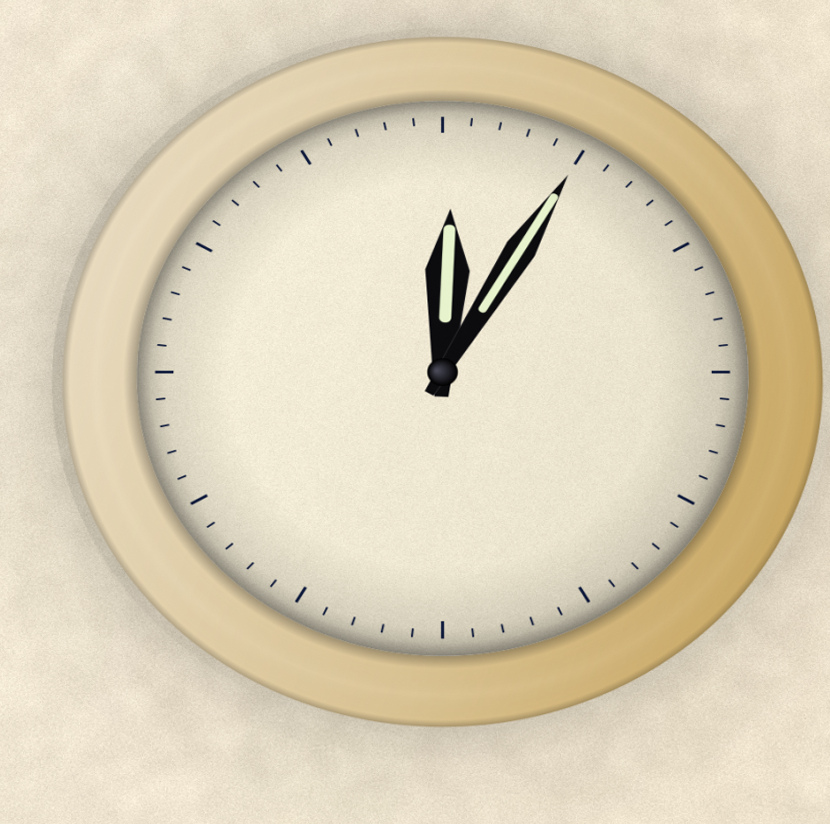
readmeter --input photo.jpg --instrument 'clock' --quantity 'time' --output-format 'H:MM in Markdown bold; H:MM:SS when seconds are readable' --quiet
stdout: **12:05**
